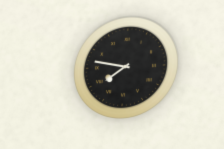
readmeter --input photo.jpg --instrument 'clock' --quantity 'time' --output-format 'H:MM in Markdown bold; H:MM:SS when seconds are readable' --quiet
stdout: **7:47**
